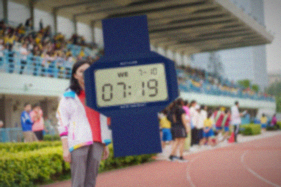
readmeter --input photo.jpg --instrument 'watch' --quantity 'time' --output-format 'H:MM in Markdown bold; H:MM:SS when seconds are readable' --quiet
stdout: **7:19**
